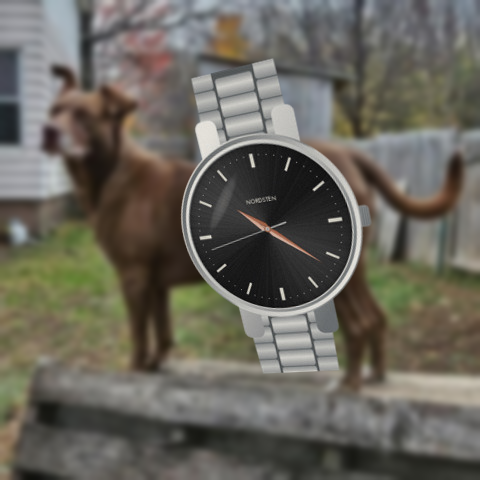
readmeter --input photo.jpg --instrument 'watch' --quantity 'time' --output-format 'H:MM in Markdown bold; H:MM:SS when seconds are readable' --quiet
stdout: **10:21:43**
